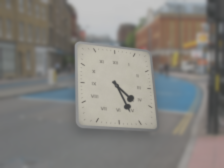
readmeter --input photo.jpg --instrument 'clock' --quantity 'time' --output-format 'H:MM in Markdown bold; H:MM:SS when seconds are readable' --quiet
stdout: **4:26**
